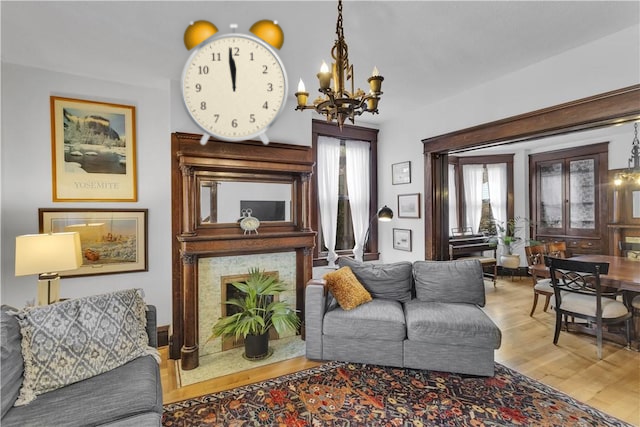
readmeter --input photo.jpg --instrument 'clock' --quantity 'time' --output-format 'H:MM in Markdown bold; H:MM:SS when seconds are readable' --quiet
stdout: **11:59**
